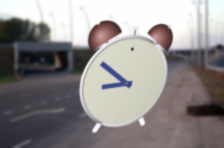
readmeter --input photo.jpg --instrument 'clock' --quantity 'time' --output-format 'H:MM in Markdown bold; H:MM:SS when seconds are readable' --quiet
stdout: **8:51**
